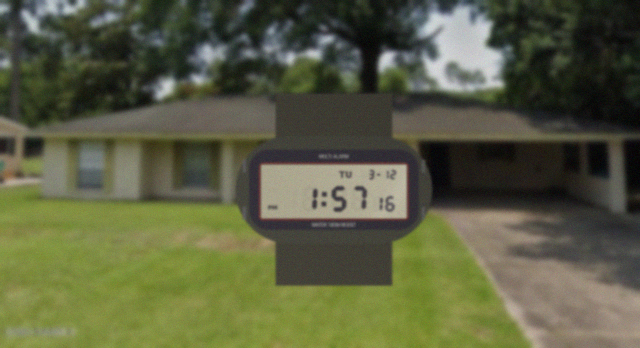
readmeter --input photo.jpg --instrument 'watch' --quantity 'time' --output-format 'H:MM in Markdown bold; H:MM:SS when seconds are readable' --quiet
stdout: **1:57:16**
